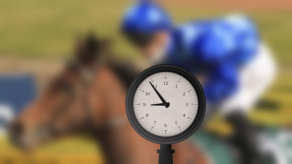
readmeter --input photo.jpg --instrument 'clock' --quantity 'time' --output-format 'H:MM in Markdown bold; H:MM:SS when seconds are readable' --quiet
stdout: **8:54**
